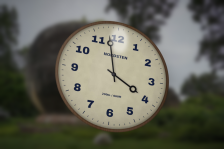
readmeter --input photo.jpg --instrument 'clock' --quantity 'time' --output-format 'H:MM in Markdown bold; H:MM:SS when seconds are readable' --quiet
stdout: **3:58**
